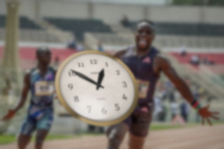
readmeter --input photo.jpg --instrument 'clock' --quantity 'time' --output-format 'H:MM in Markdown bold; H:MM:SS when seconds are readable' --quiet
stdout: **12:51**
